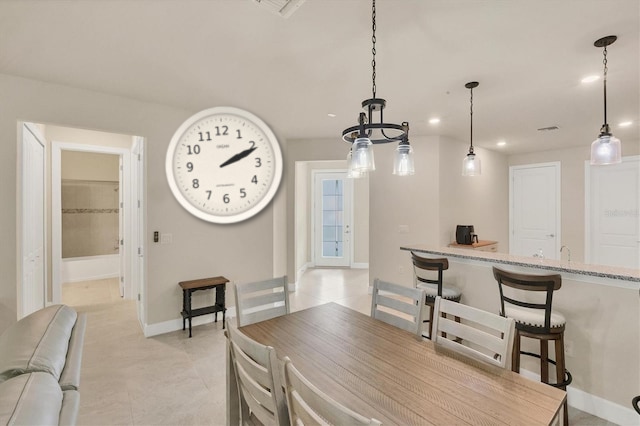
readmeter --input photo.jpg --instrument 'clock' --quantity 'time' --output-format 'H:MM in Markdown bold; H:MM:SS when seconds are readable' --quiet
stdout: **2:11**
